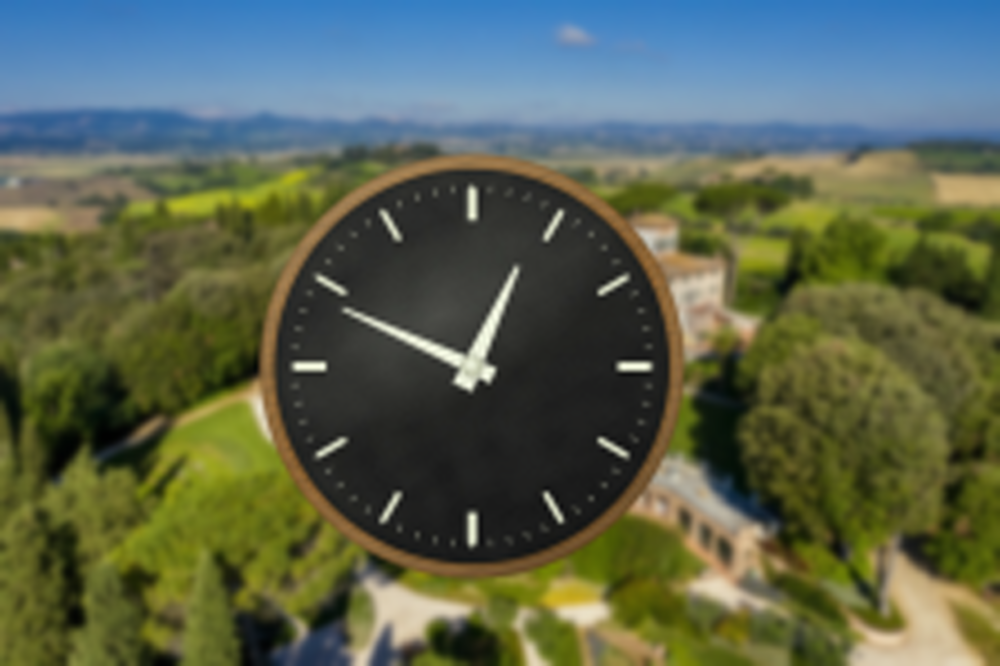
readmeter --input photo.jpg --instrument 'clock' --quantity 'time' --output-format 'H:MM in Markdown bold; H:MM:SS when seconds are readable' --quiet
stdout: **12:49**
